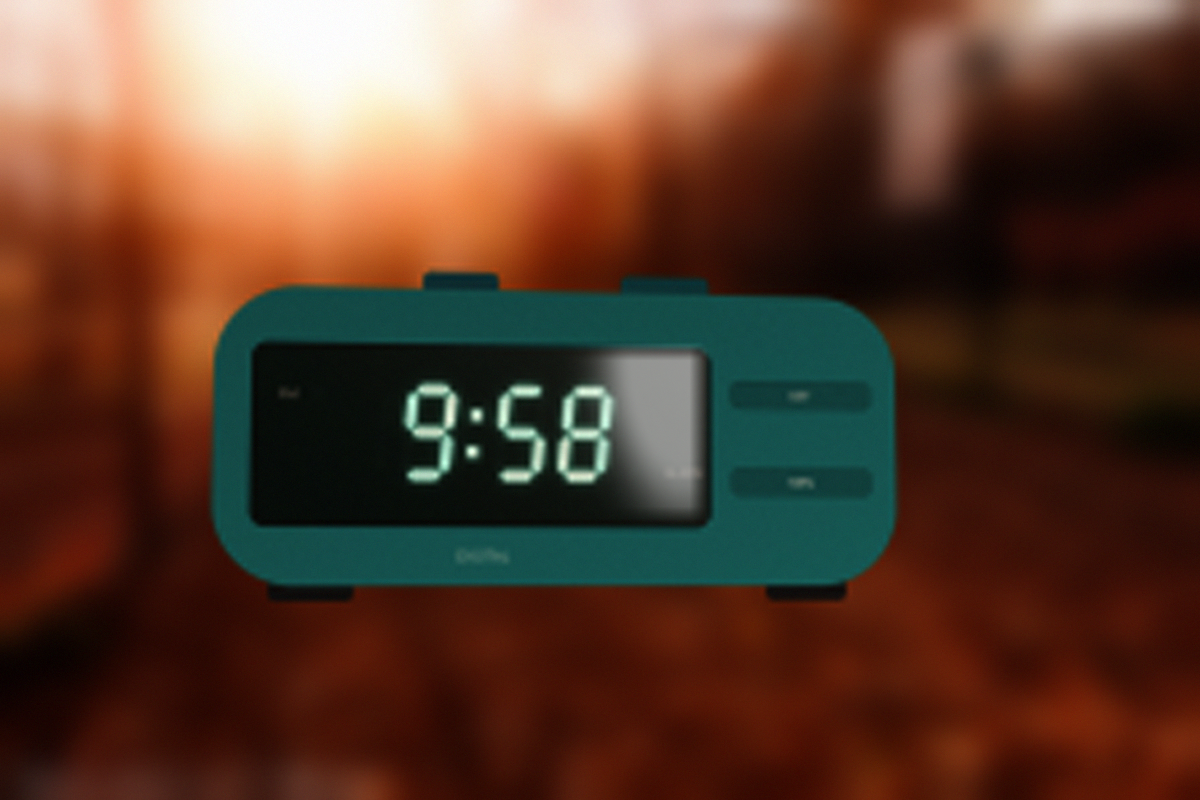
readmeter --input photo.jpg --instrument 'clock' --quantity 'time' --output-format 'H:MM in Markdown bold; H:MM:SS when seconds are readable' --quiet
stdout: **9:58**
